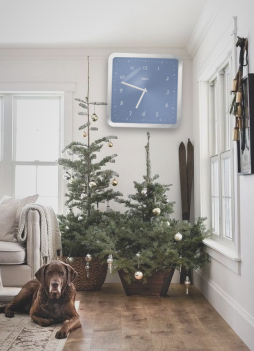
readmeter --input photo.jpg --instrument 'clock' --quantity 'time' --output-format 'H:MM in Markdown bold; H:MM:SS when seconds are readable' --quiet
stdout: **6:48**
